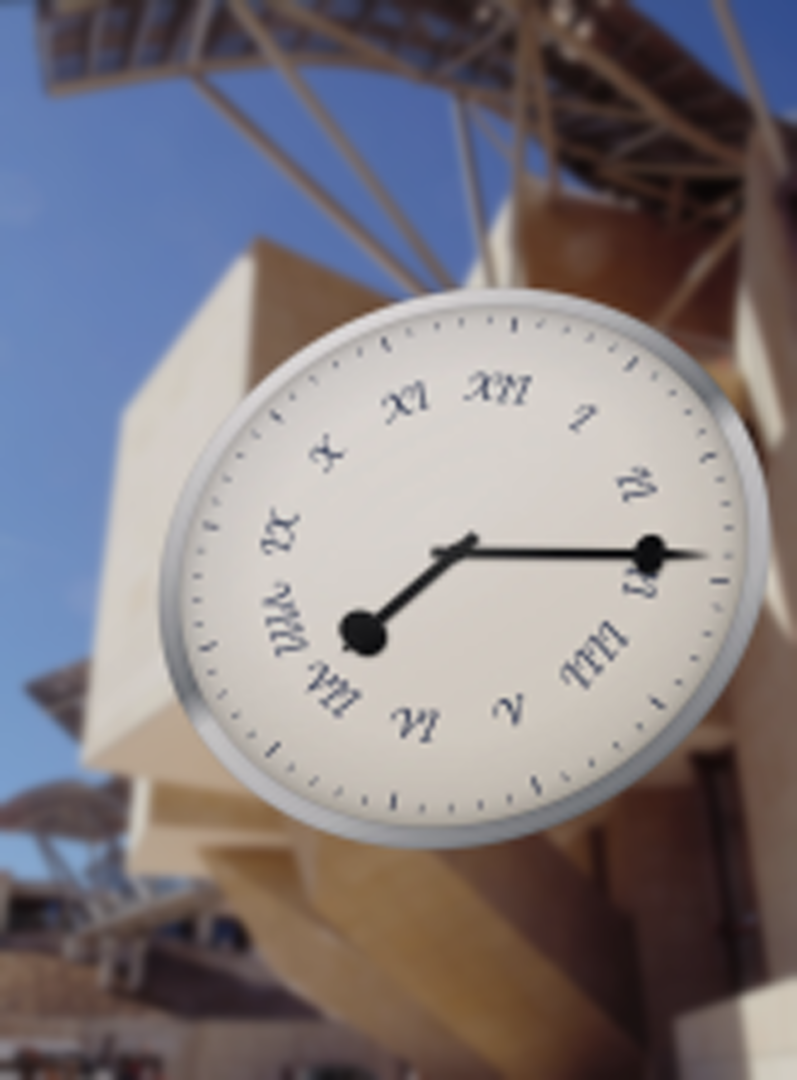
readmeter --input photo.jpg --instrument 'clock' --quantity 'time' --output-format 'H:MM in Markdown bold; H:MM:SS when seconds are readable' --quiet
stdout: **7:14**
